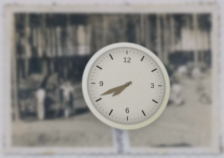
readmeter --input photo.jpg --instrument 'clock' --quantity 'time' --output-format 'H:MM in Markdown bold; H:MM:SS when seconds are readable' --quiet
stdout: **7:41**
